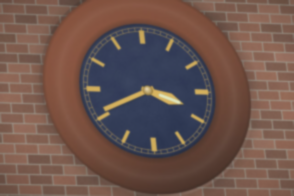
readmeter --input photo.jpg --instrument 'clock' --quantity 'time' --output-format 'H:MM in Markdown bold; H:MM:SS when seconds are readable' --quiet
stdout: **3:41**
